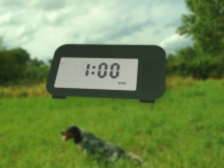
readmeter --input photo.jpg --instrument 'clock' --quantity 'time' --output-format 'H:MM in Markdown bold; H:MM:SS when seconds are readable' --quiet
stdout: **1:00**
